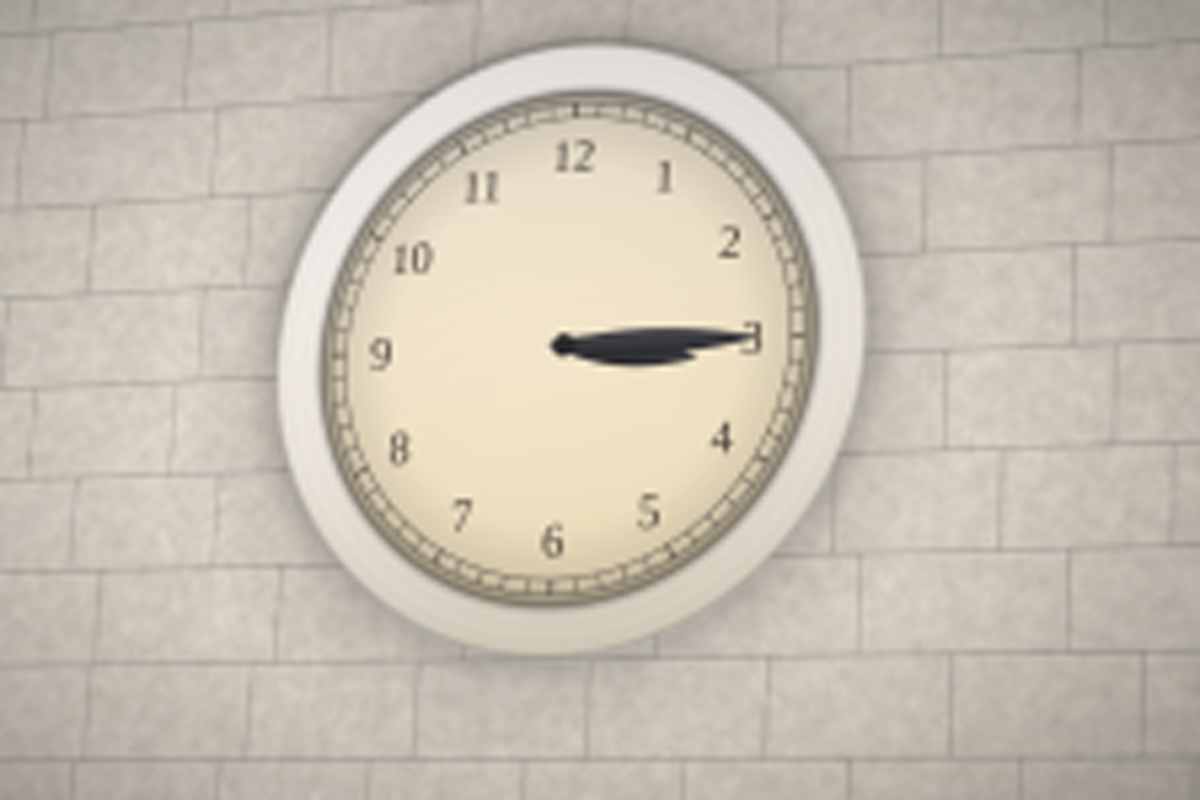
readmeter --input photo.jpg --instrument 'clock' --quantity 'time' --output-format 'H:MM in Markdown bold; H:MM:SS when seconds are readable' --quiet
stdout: **3:15**
